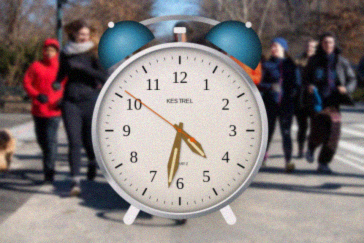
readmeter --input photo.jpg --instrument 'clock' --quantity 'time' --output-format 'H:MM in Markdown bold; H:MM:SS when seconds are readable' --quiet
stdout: **4:31:51**
